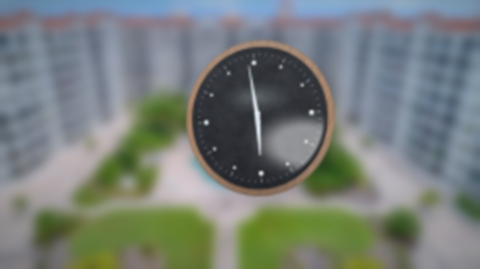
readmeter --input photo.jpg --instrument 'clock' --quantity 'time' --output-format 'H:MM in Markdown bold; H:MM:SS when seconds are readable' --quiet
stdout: **5:59**
